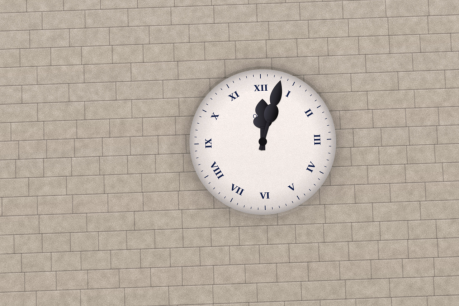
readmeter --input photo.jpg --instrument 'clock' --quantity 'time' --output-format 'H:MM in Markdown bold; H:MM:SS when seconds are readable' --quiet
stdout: **12:03**
